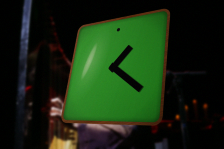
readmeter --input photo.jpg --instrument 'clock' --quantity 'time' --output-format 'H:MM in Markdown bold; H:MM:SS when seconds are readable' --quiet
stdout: **1:21**
